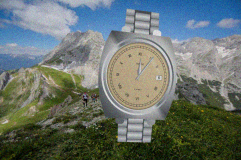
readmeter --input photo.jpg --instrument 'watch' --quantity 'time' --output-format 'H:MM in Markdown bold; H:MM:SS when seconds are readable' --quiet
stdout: **12:06**
